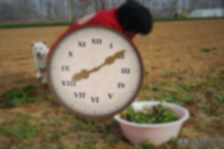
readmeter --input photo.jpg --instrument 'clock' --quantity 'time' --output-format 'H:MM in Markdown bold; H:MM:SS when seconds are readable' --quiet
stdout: **8:09**
